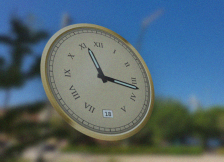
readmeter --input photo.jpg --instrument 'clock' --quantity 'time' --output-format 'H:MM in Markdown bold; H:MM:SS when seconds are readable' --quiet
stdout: **11:17**
